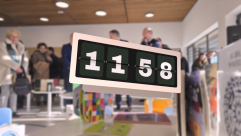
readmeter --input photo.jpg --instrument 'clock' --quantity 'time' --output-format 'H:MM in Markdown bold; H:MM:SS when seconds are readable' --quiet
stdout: **11:58**
